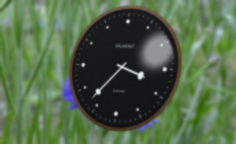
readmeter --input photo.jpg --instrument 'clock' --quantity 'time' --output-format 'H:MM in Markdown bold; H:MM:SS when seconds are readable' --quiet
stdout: **3:37**
